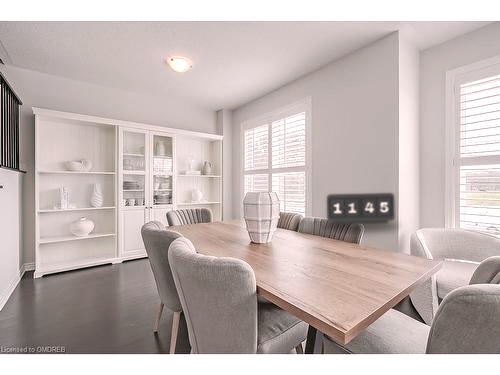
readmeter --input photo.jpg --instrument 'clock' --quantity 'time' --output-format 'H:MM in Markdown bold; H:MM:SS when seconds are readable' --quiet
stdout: **11:45**
